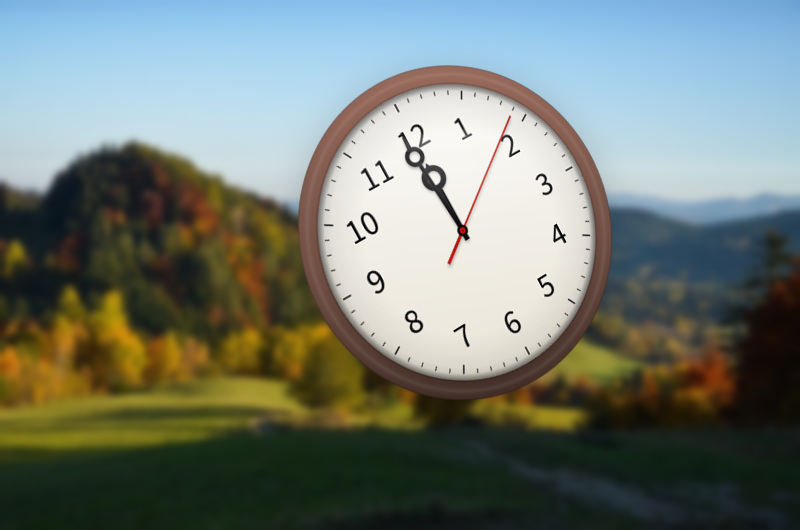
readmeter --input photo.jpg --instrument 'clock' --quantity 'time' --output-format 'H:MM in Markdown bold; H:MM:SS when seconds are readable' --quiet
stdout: **11:59:09**
